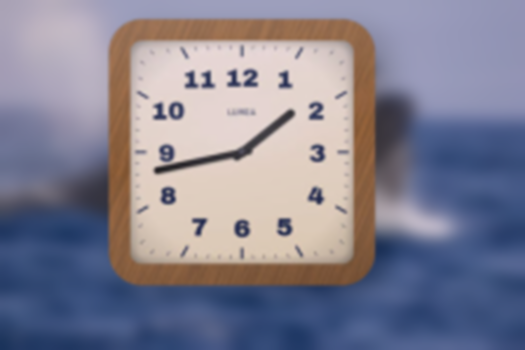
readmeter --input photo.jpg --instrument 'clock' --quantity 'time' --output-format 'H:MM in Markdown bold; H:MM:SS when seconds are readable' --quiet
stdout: **1:43**
